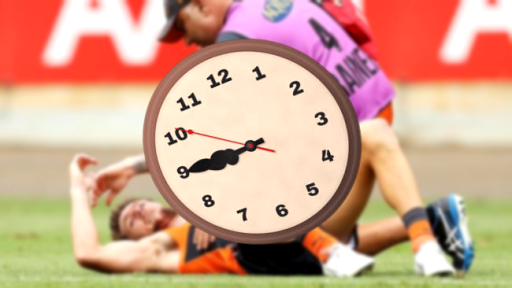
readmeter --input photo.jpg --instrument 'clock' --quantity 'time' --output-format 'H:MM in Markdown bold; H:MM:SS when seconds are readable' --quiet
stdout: **8:44:51**
